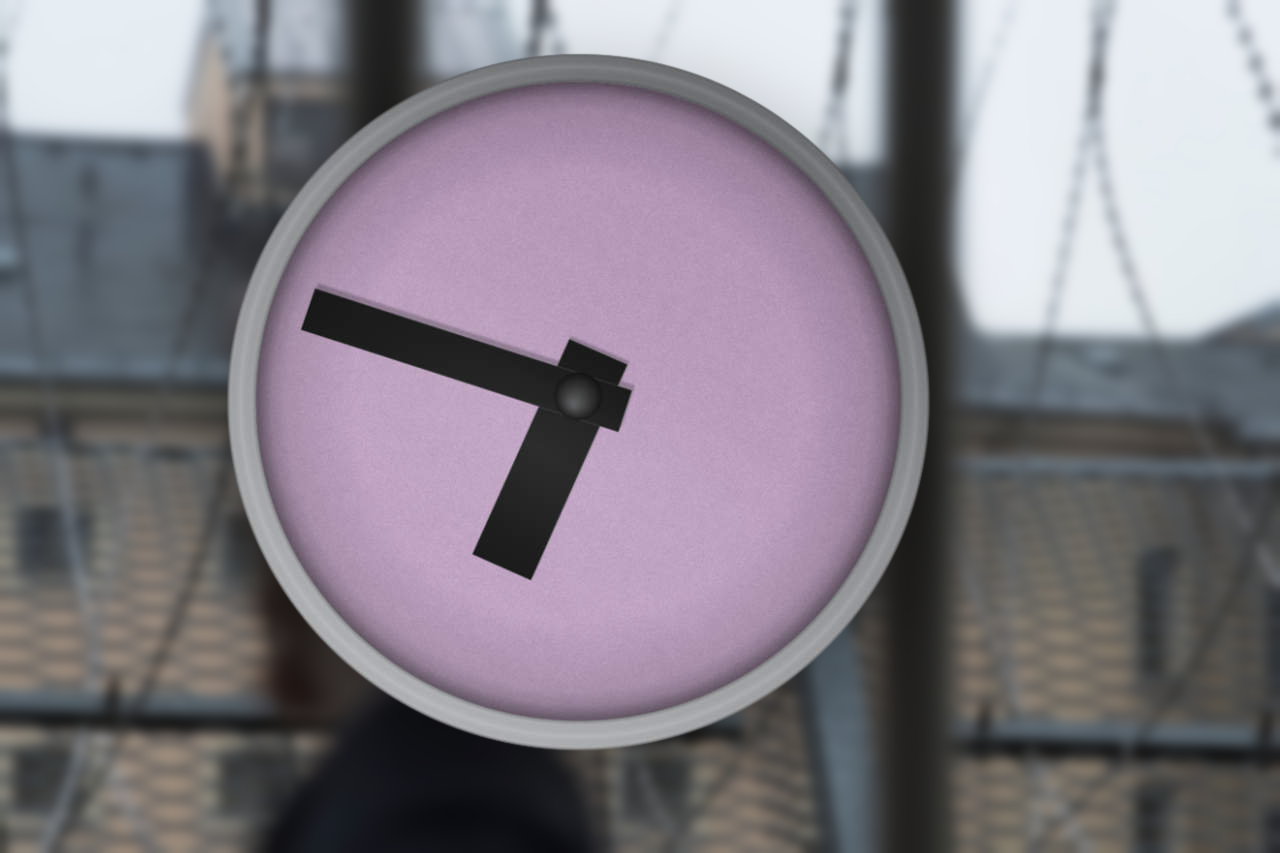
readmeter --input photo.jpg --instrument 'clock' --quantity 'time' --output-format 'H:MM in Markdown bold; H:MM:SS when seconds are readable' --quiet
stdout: **6:48**
